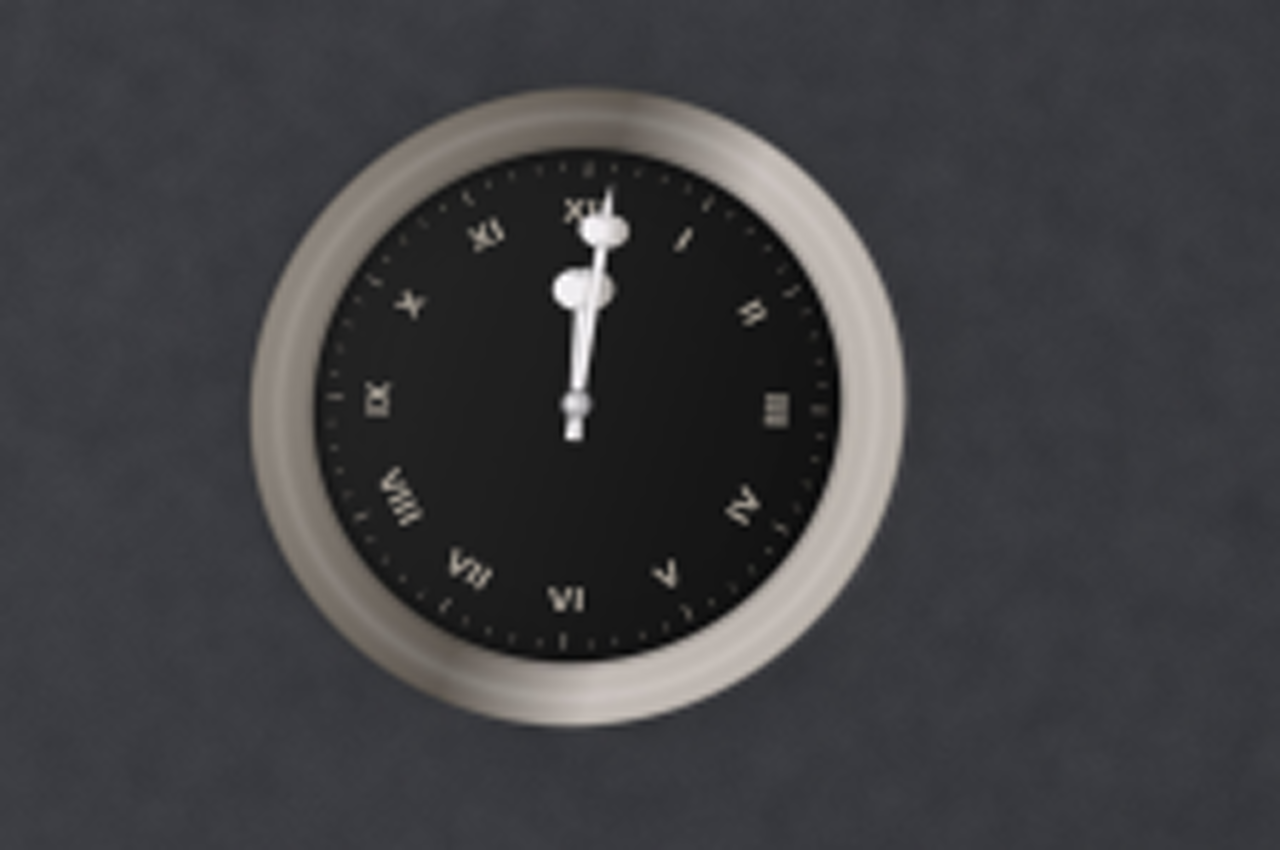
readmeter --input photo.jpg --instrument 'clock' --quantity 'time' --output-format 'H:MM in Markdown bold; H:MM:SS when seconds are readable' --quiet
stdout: **12:01**
